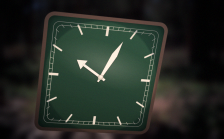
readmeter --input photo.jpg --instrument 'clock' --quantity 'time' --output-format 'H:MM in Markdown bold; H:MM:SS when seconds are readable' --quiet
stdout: **10:04**
